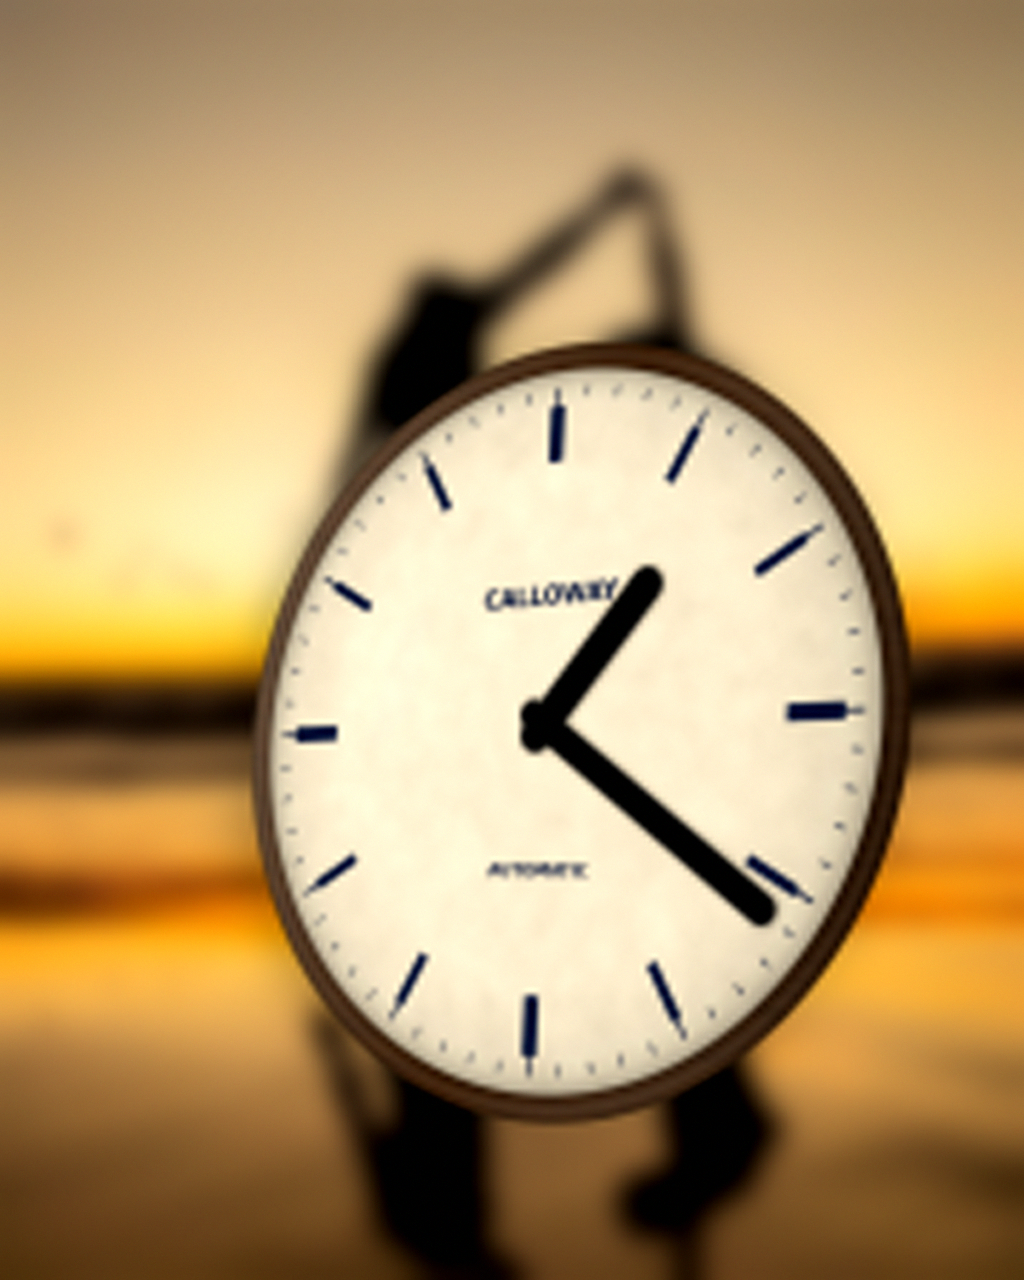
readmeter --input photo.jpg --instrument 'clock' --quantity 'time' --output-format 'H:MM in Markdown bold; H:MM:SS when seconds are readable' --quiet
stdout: **1:21**
